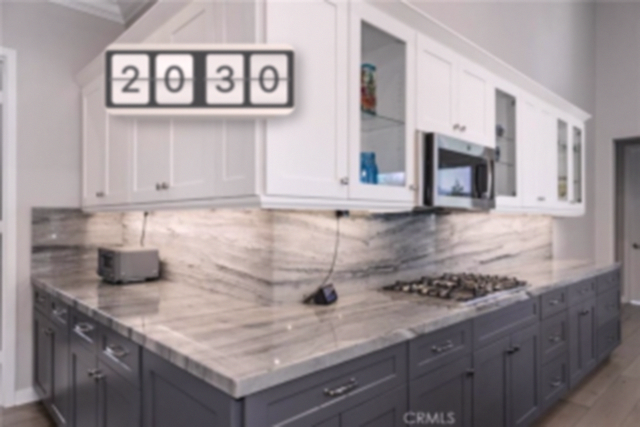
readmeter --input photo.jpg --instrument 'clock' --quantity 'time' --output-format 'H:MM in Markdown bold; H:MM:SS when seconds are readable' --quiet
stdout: **20:30**
